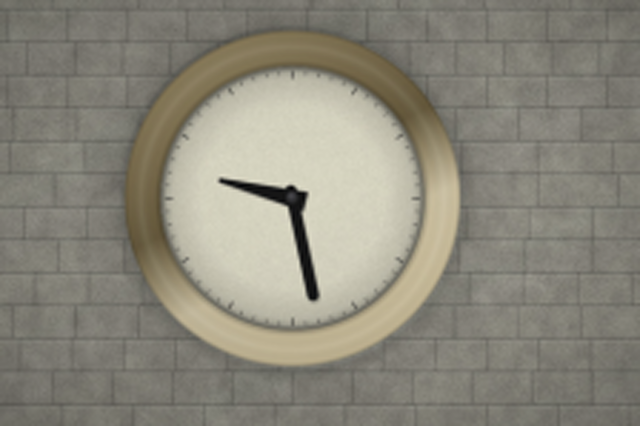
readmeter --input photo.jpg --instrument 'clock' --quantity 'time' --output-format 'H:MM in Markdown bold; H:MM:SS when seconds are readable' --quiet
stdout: **9:28**
